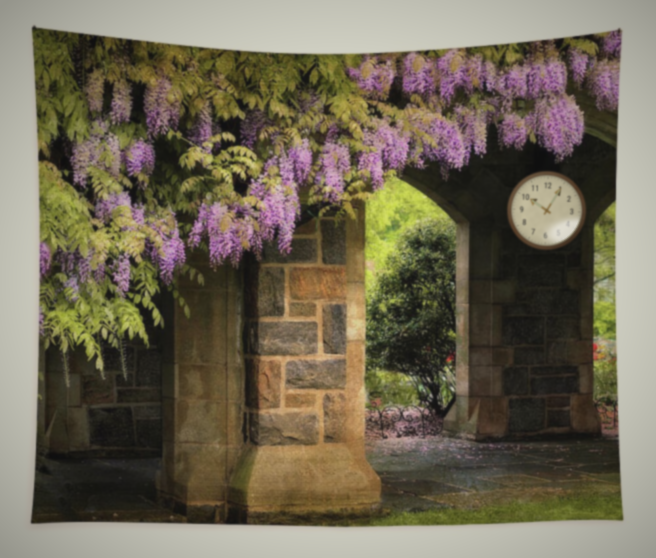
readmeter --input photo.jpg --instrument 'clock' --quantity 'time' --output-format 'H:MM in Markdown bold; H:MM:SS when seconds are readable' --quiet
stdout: **10:05**
